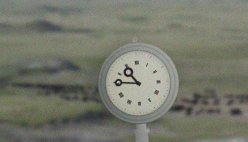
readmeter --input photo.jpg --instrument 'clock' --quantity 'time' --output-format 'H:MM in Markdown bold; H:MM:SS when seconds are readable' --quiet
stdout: **10:46**
